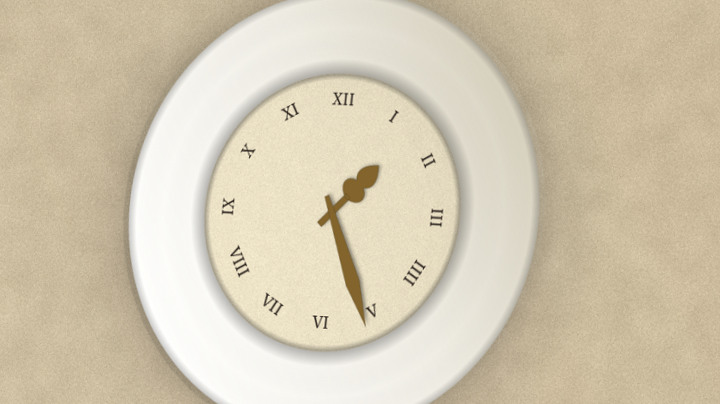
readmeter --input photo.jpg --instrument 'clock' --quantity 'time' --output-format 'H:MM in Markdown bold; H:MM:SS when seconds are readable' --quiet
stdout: **1:26**
